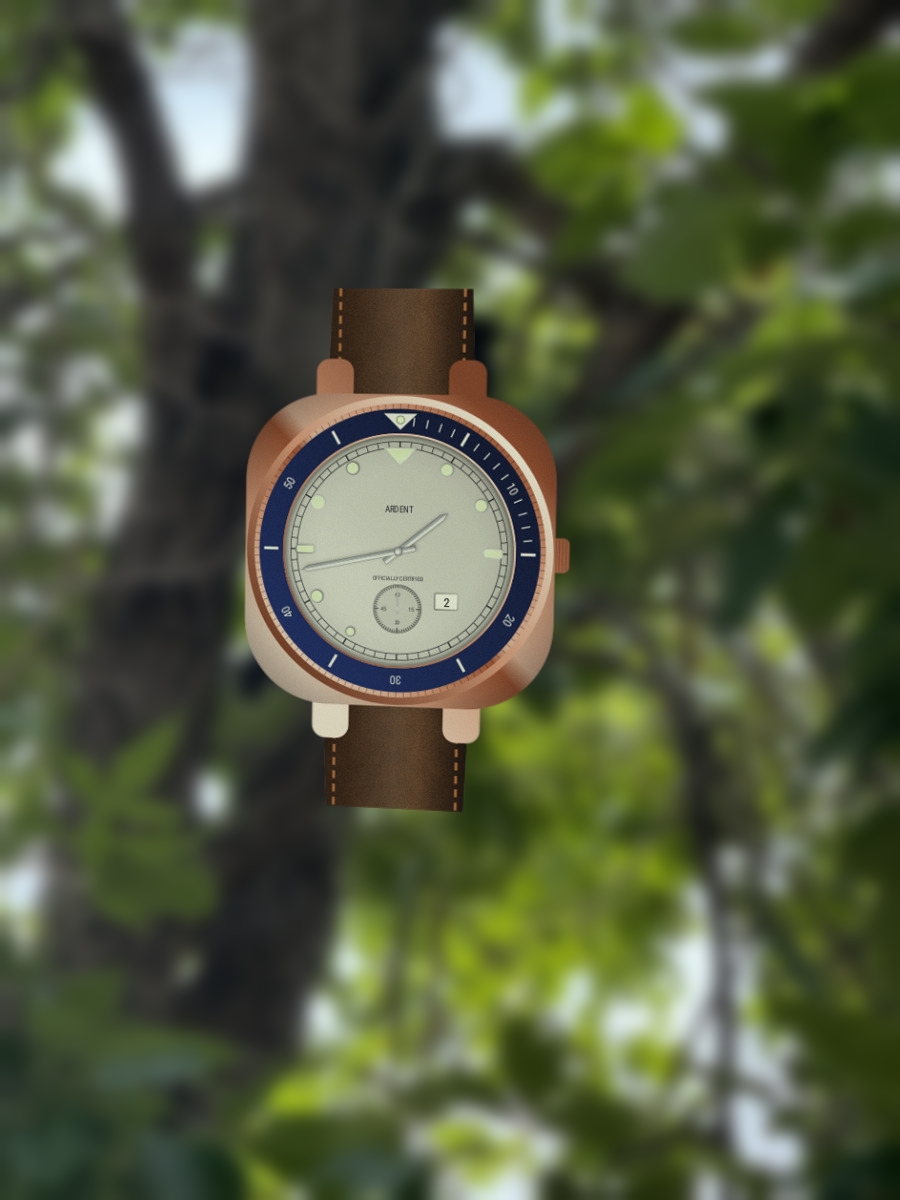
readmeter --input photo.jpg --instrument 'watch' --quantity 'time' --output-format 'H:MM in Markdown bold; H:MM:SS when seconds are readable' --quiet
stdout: **1:43**
